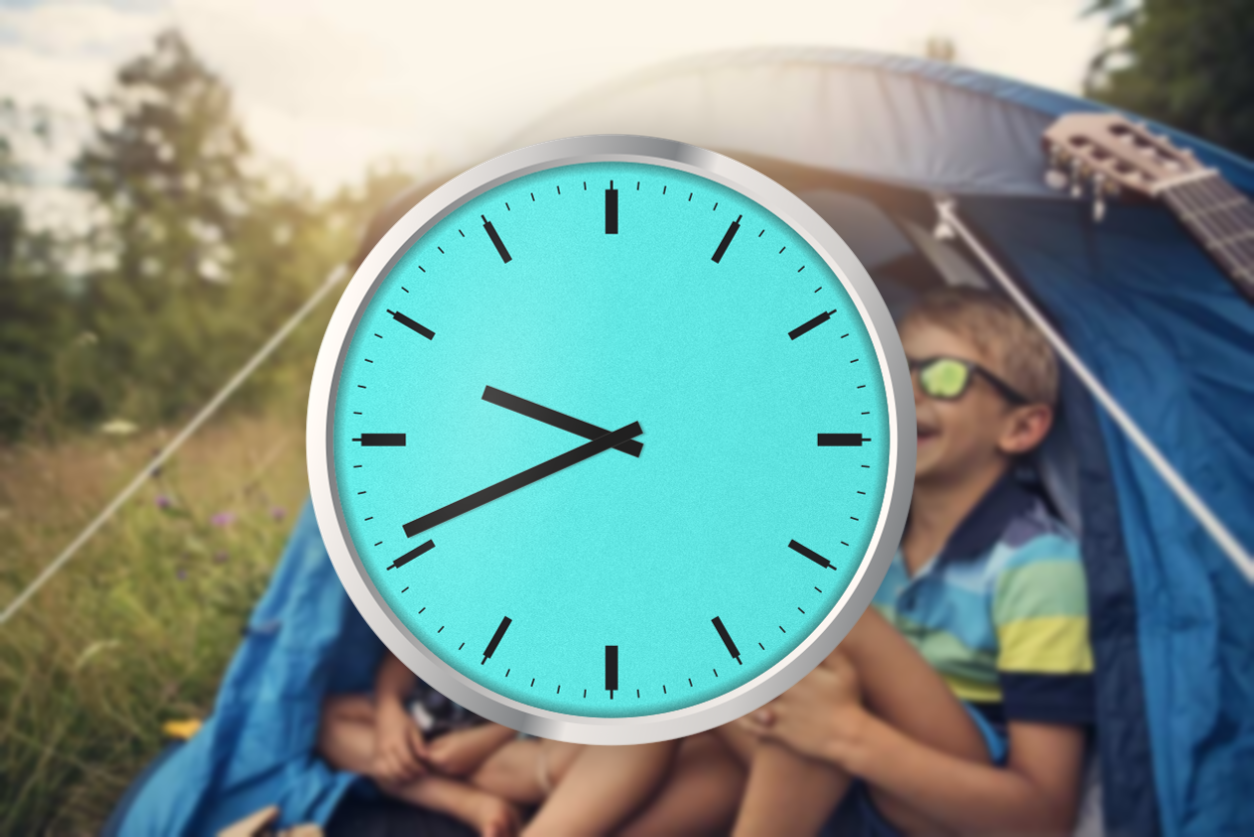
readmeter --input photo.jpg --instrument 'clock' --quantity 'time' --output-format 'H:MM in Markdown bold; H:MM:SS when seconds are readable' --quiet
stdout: **9:41**
